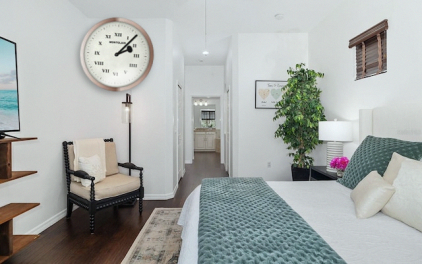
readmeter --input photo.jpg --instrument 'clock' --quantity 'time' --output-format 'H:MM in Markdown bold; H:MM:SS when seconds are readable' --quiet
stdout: **2:07**
